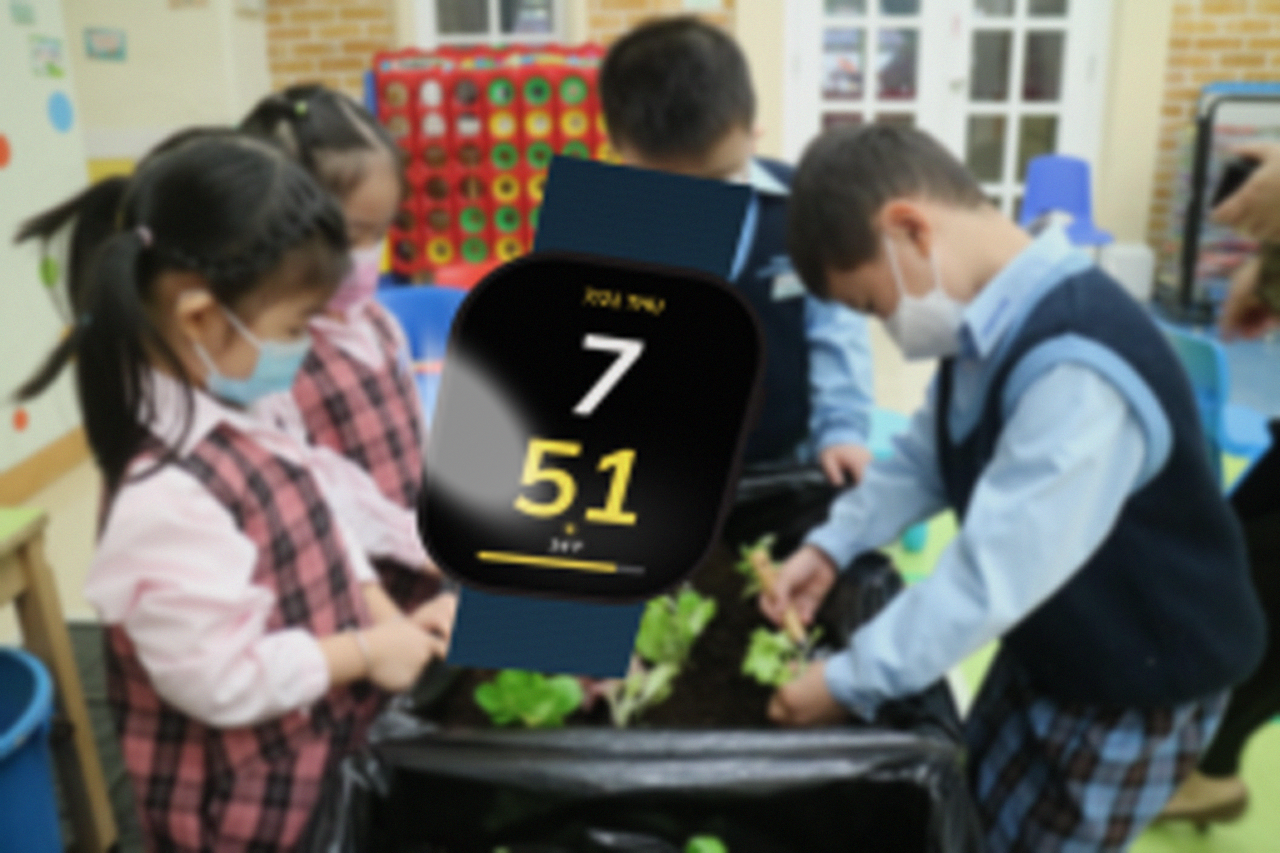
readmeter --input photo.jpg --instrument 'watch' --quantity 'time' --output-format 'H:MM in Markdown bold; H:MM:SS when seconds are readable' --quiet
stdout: **7:51**
